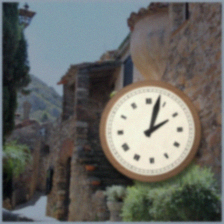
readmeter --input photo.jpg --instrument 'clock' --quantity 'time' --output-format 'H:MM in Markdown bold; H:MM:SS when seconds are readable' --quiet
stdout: **2:03**
